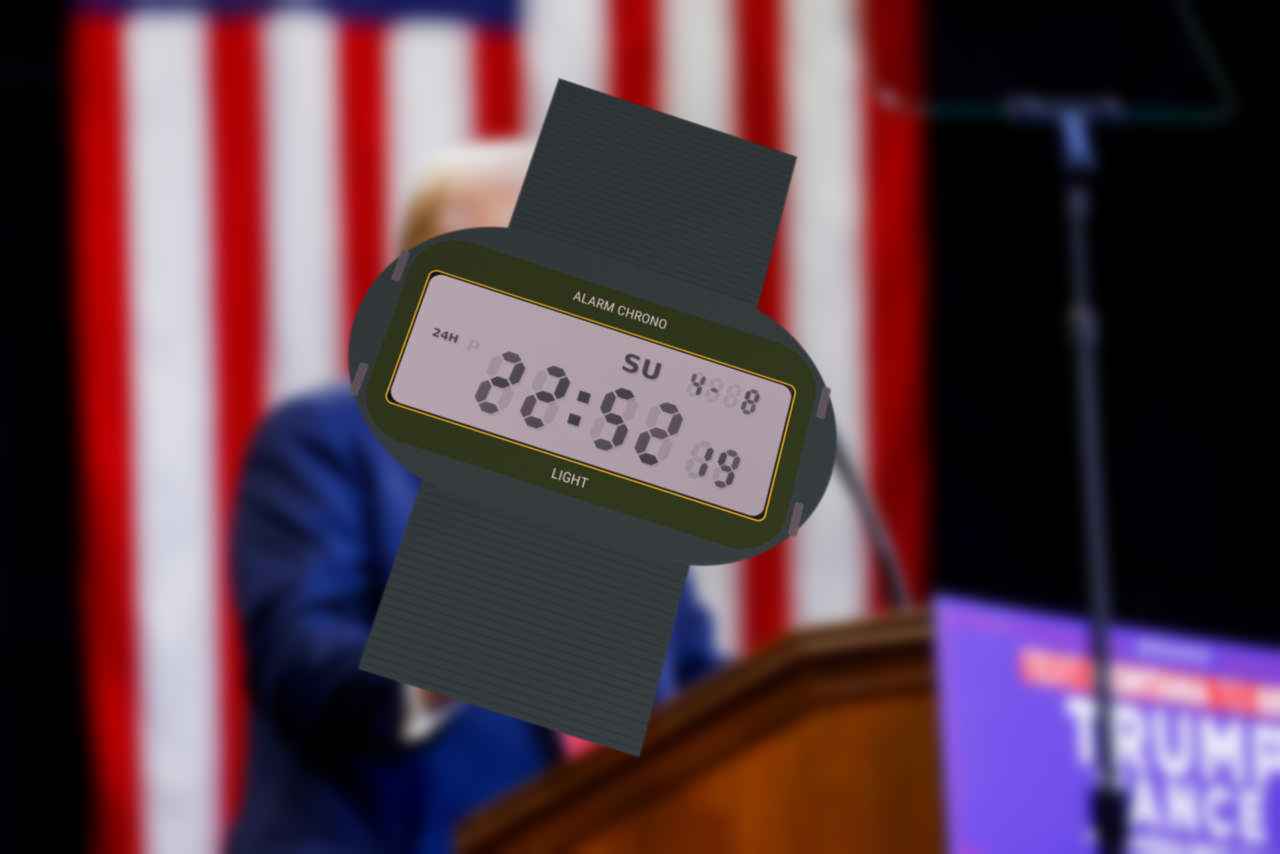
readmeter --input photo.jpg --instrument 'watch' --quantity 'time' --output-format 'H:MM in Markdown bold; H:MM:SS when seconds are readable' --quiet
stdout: **22:52:19**
